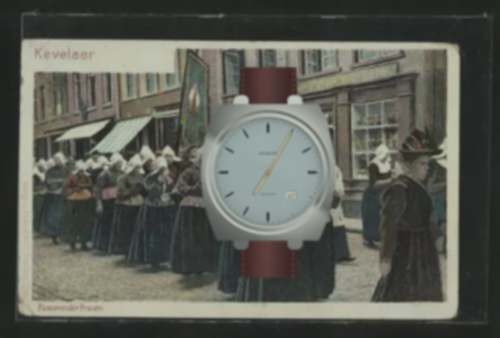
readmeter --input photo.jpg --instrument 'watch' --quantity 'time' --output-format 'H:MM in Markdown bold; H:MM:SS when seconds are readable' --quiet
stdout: **7:05**
